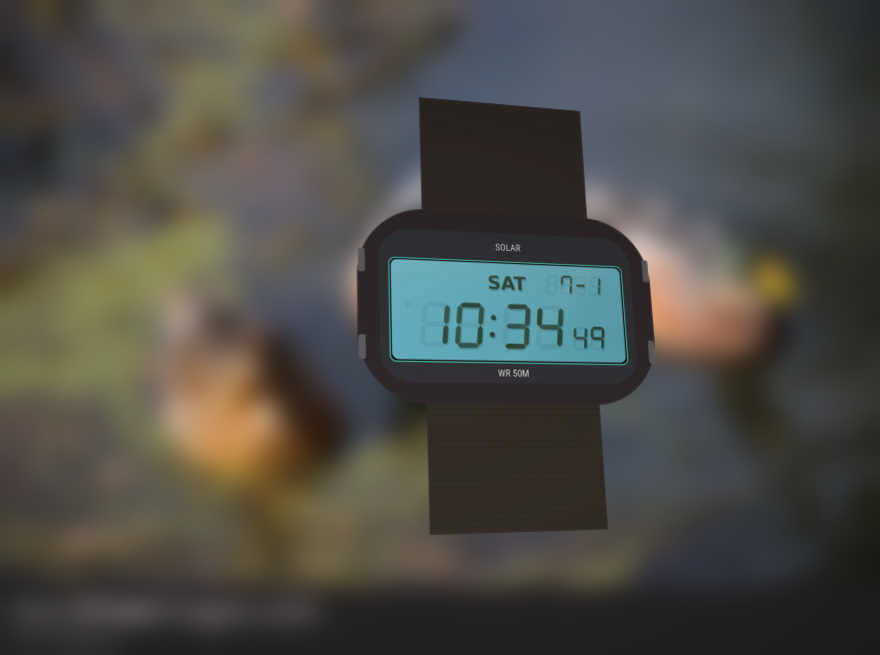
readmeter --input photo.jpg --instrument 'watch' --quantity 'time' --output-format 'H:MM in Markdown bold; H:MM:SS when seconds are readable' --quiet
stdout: **10:34:49**
